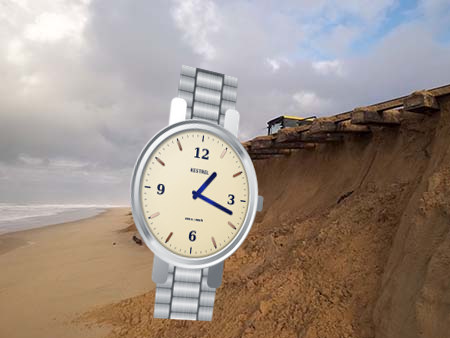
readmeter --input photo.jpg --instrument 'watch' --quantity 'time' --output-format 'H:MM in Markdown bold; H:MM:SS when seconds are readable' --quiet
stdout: **1:18**
